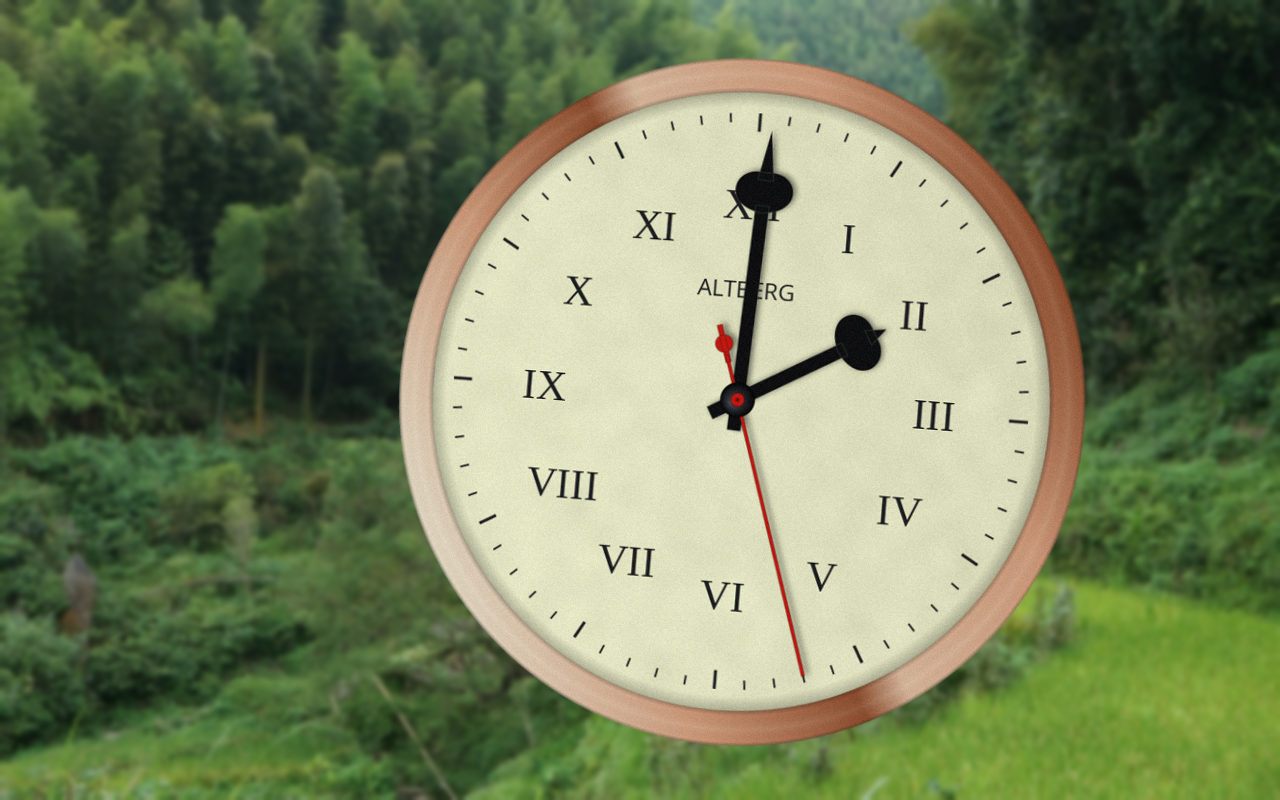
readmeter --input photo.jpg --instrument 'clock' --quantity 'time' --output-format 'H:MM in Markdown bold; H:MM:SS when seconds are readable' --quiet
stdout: **2:00:27**
